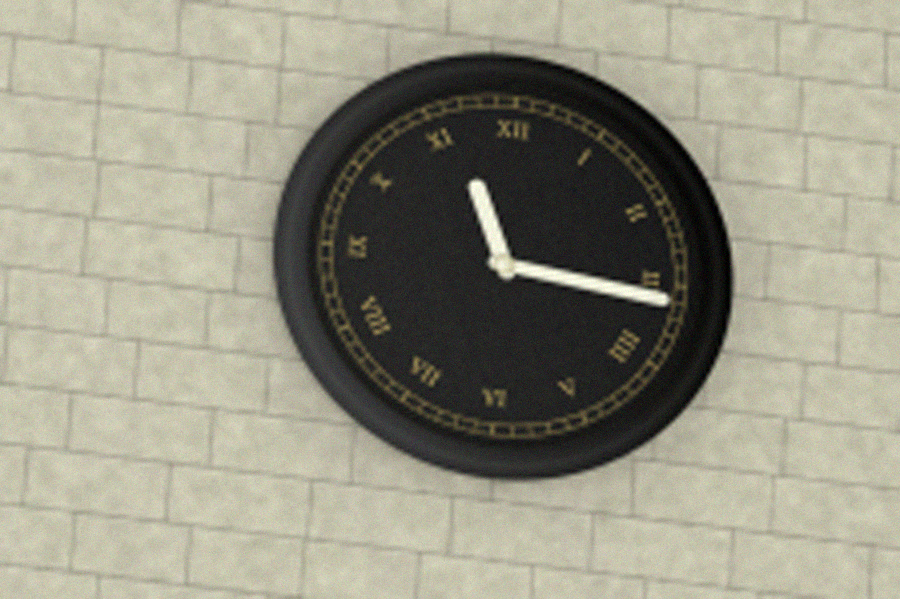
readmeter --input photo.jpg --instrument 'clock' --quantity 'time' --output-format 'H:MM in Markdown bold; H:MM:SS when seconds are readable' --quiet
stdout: **11:16**
